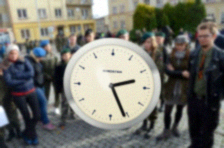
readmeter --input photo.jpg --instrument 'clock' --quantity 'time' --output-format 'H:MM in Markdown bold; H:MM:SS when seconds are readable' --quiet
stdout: **2:26**
